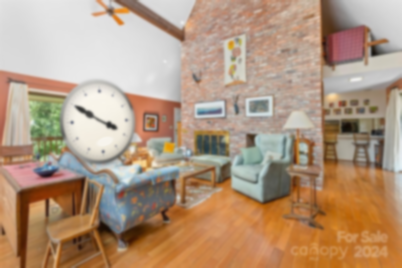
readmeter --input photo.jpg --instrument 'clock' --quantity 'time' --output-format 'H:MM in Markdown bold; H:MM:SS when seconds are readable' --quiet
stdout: **3:50**
